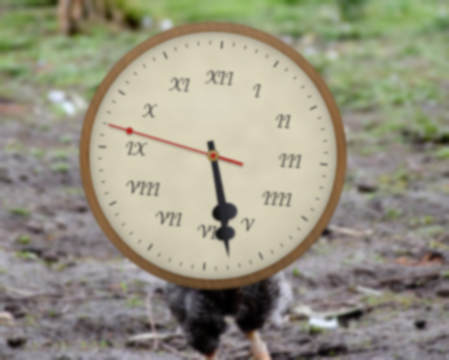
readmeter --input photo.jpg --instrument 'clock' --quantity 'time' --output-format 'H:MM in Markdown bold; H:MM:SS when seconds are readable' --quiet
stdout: **5:27:47**
